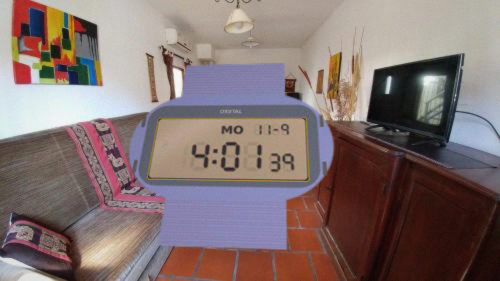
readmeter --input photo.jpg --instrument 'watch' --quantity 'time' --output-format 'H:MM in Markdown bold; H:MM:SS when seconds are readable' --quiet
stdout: **4:01:39**
